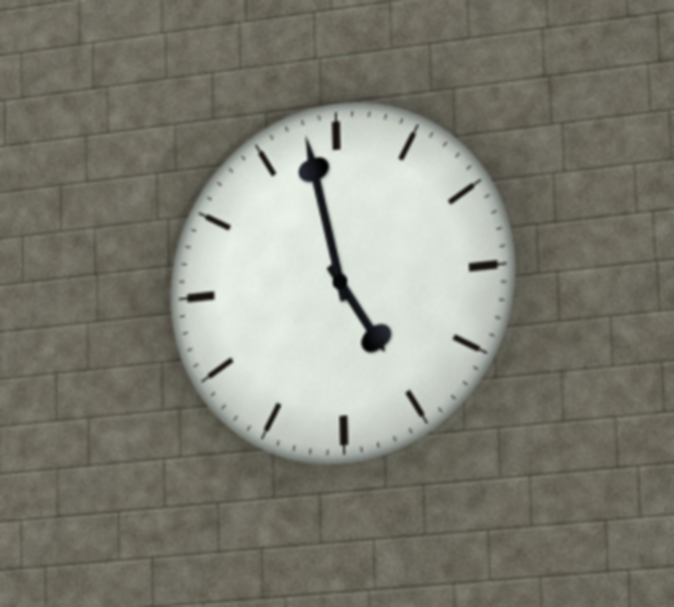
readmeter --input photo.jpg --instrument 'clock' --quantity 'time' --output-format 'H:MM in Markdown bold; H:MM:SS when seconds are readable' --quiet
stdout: **4:58**
